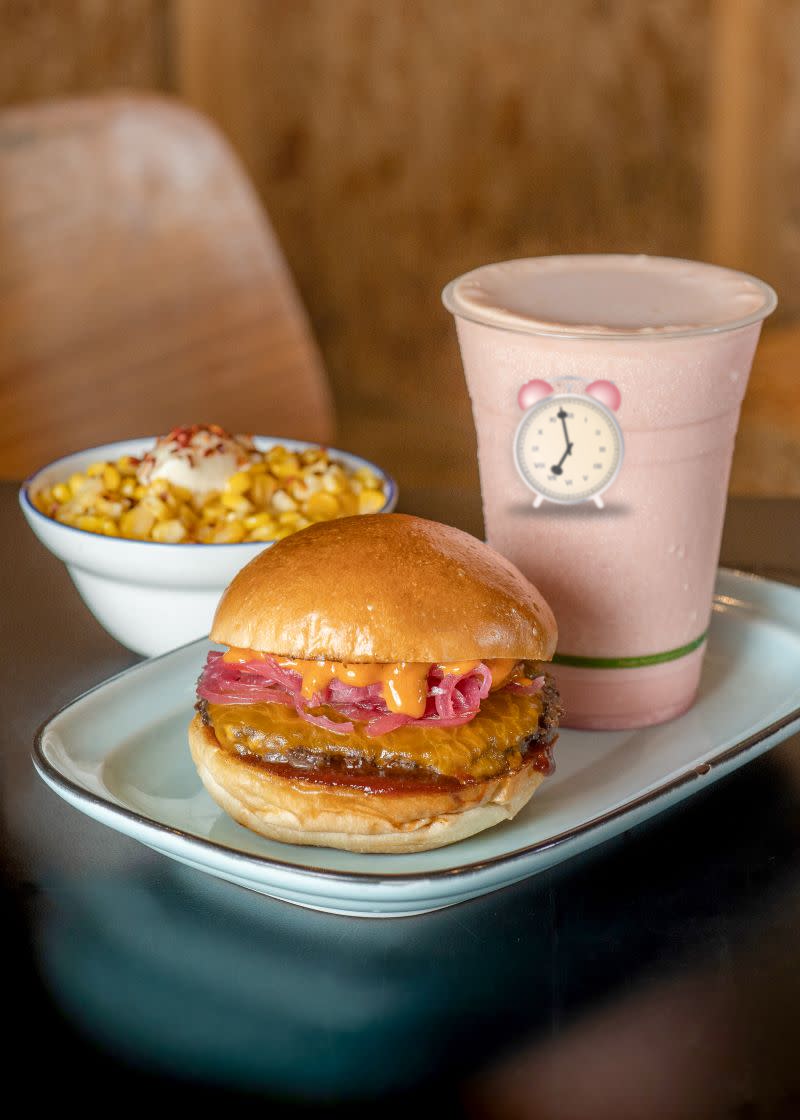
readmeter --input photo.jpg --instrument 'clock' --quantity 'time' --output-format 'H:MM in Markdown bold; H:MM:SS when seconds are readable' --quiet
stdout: **6:58**
